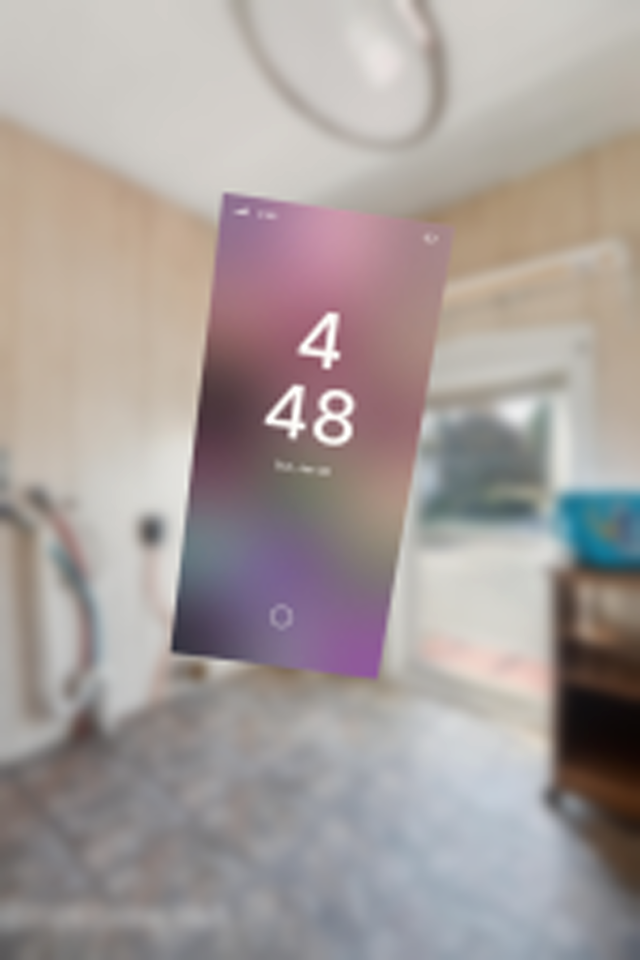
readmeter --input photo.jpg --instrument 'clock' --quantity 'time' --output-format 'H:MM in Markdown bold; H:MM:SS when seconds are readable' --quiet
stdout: **4:48**
